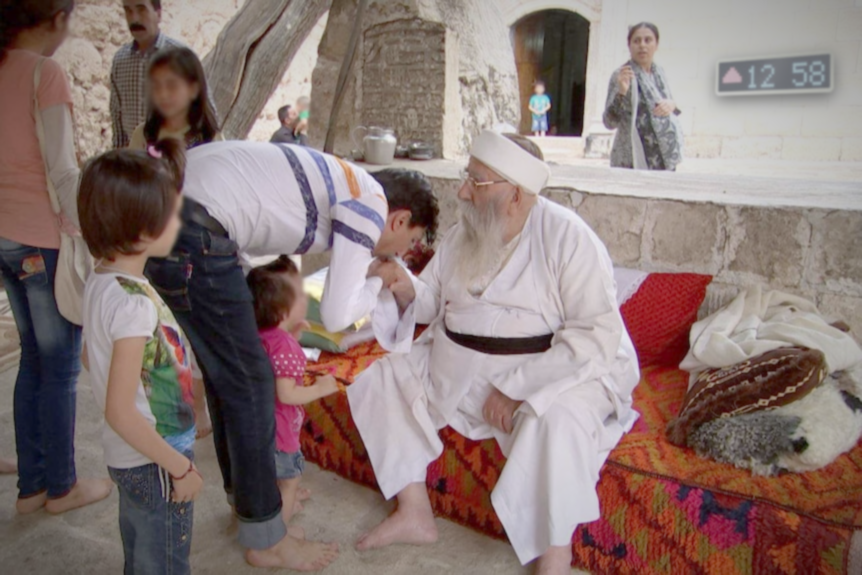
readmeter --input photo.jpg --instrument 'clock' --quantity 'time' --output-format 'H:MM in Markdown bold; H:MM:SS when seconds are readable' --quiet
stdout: **12:58**
